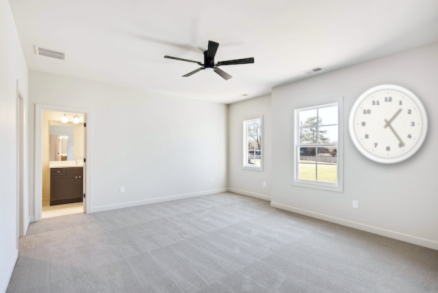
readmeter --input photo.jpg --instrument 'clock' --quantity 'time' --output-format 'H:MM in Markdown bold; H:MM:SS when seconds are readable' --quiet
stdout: **1:24**
